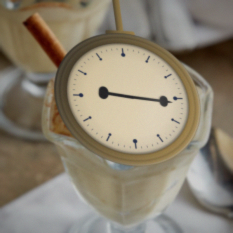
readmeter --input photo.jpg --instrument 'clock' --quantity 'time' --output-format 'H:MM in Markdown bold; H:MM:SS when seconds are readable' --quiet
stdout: **9:16**
